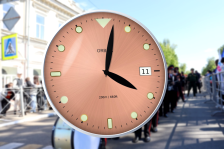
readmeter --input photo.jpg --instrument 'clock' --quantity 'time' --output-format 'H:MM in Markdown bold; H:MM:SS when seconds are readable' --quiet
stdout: **4:02**
